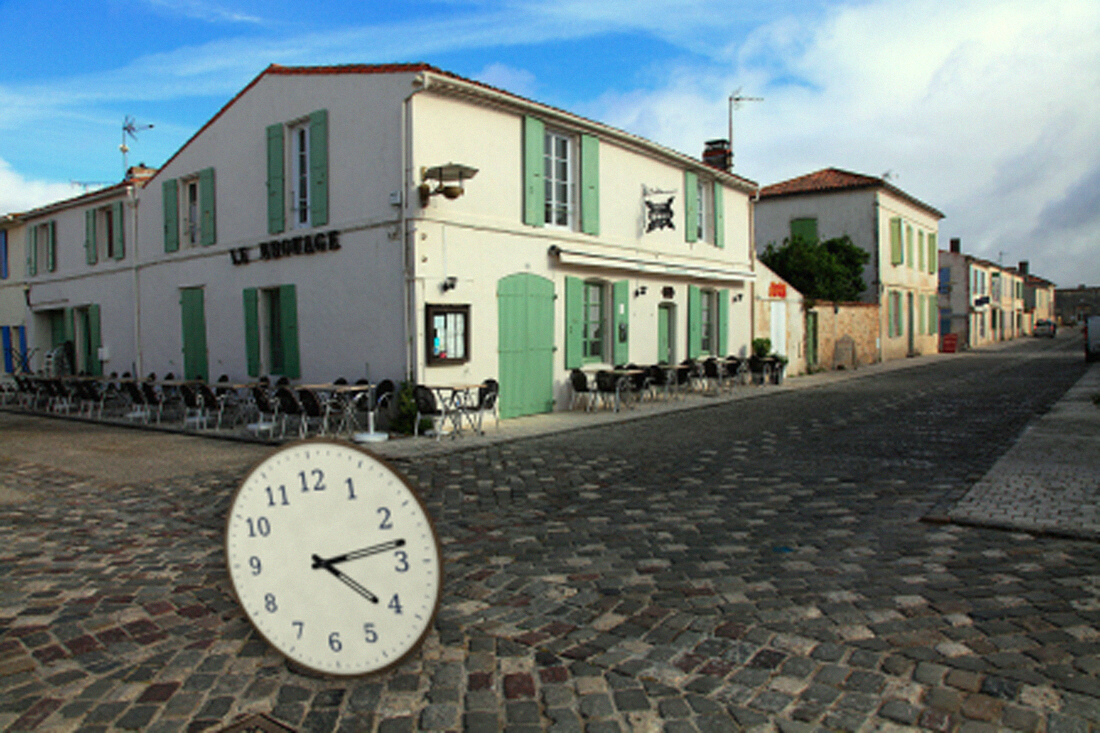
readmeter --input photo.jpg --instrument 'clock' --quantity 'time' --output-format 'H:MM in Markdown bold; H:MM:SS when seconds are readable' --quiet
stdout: **4:13**
